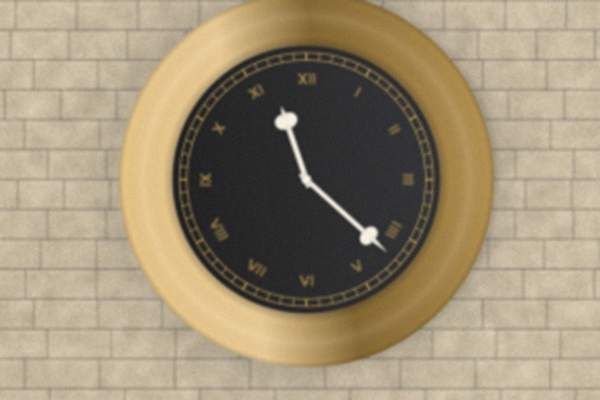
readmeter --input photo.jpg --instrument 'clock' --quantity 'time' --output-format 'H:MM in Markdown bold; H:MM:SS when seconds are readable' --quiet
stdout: **11:22**
